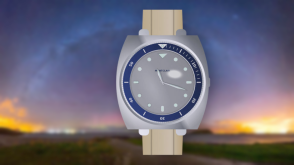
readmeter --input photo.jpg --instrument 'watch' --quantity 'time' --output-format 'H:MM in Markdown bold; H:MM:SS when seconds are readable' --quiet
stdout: **11:18**
